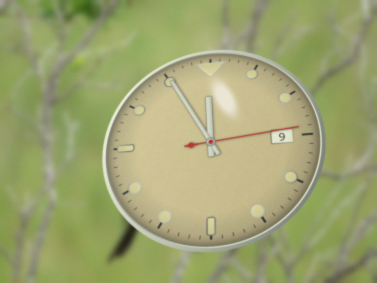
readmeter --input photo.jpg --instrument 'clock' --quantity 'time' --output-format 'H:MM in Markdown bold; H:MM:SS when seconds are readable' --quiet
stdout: **11:55:14**
